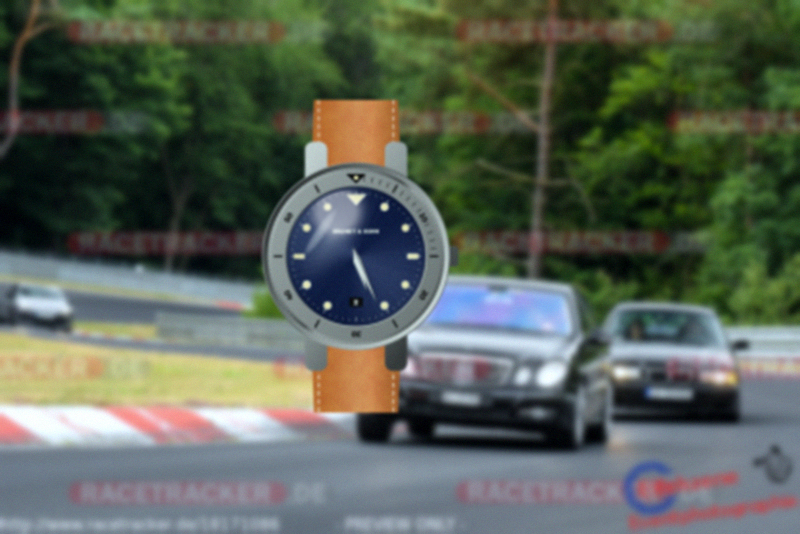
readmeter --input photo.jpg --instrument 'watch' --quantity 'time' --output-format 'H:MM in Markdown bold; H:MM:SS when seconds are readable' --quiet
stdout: **5:26**
